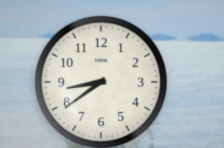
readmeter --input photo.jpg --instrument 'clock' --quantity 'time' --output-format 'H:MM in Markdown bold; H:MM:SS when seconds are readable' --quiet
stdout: **8:39**
